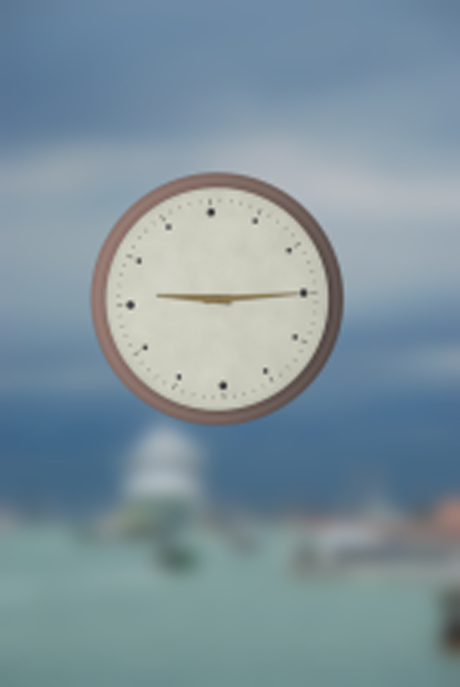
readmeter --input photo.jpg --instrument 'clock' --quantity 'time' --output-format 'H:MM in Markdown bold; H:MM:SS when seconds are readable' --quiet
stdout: **9:15**
